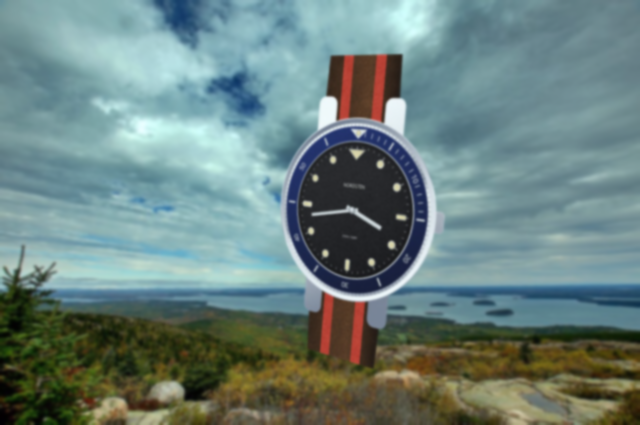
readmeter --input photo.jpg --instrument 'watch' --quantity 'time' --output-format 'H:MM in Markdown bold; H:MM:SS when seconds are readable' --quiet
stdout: **3:43**
